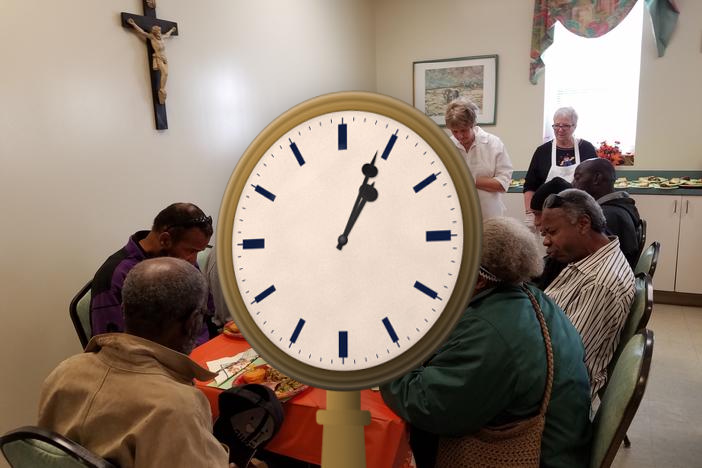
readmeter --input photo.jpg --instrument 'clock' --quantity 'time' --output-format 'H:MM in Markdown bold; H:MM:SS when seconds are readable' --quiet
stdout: **1:04**
